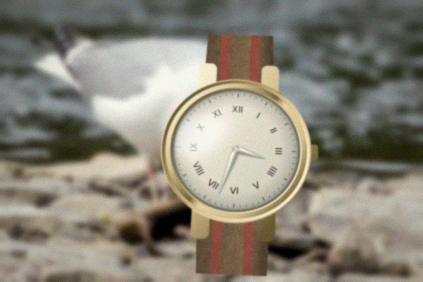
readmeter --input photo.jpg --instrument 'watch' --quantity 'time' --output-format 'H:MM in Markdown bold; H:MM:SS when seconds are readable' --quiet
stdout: **3:33**
